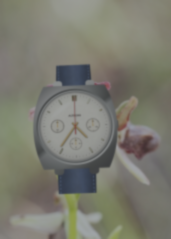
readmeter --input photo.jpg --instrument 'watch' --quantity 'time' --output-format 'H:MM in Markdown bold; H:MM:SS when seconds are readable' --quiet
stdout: **4:36**
